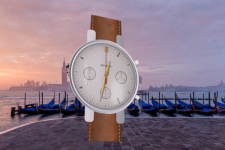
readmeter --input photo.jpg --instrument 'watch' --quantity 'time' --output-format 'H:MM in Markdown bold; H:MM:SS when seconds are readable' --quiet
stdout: **12:32**
